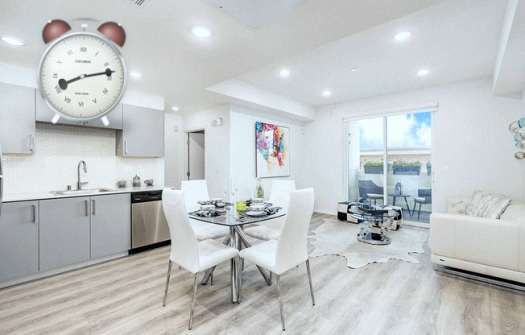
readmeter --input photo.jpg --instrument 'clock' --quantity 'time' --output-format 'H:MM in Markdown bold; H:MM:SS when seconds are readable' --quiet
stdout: **8:13**
